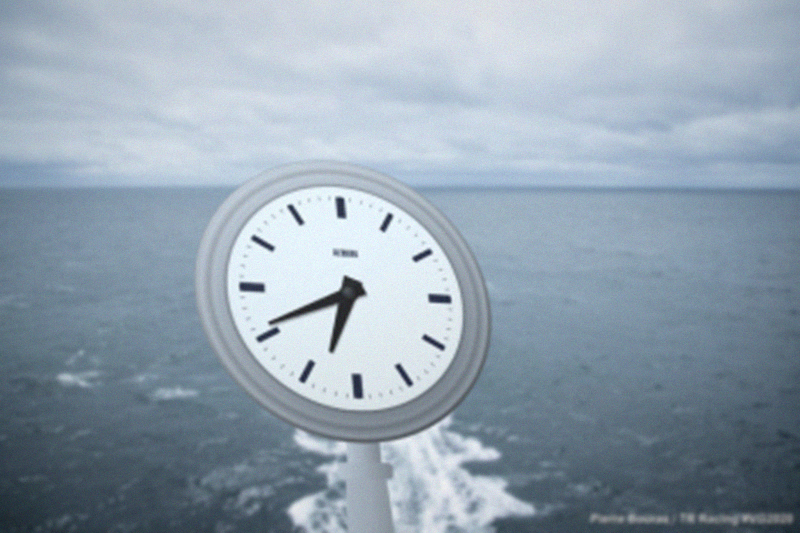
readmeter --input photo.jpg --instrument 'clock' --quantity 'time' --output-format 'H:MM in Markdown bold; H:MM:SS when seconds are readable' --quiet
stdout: **6:41**
